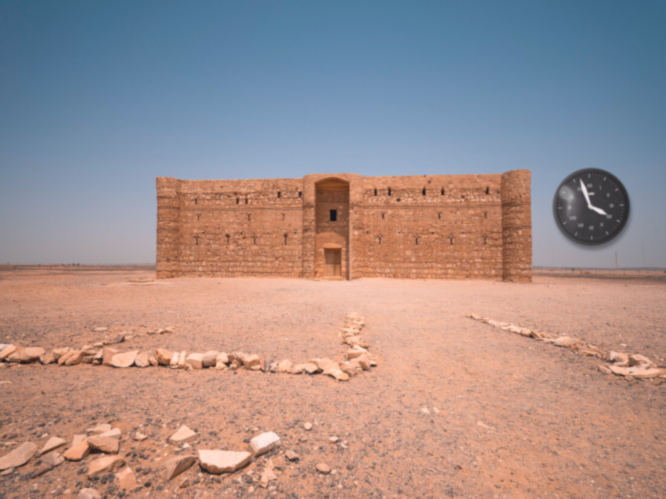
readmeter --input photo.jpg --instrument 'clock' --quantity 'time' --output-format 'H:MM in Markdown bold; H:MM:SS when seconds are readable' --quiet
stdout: **3:57**
